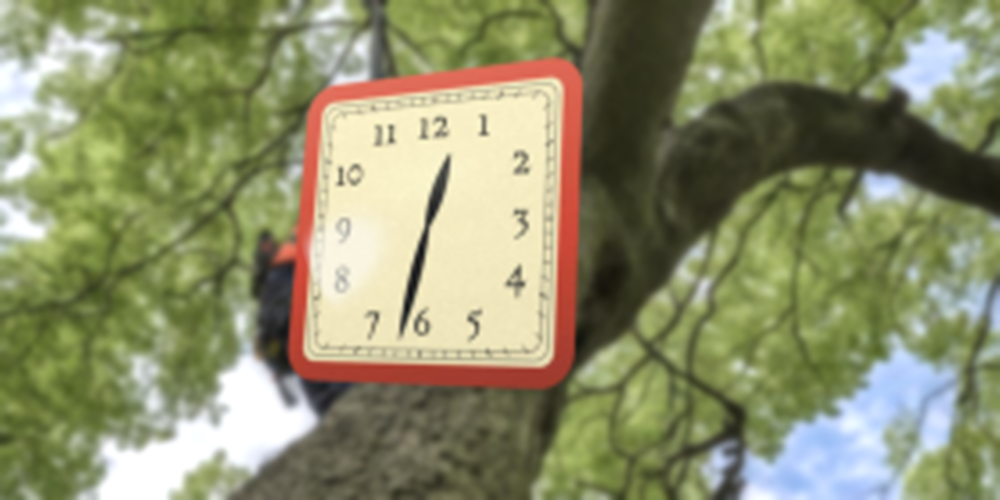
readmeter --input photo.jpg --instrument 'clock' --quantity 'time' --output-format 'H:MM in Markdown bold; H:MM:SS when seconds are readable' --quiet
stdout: **12:32**
